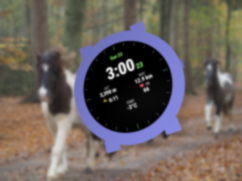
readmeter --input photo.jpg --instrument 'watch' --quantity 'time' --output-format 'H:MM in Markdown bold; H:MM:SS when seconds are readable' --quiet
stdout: **3:00**
